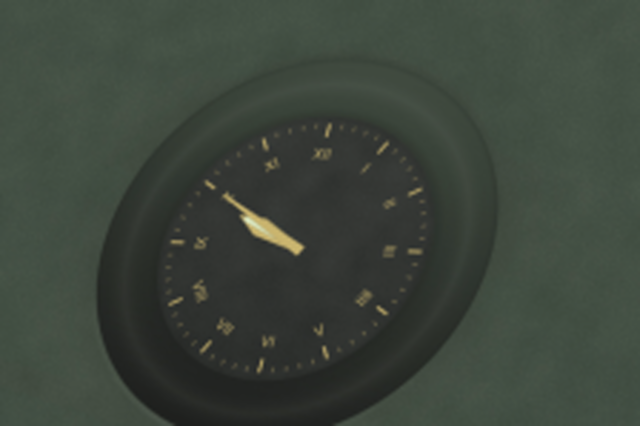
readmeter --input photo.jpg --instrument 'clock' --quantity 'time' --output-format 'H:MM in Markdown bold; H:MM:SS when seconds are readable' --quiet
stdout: **9:50**
